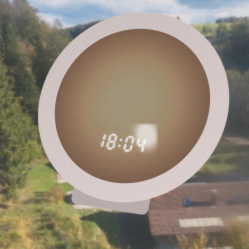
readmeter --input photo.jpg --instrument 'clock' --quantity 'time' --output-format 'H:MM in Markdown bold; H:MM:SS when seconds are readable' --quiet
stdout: **18:04**
